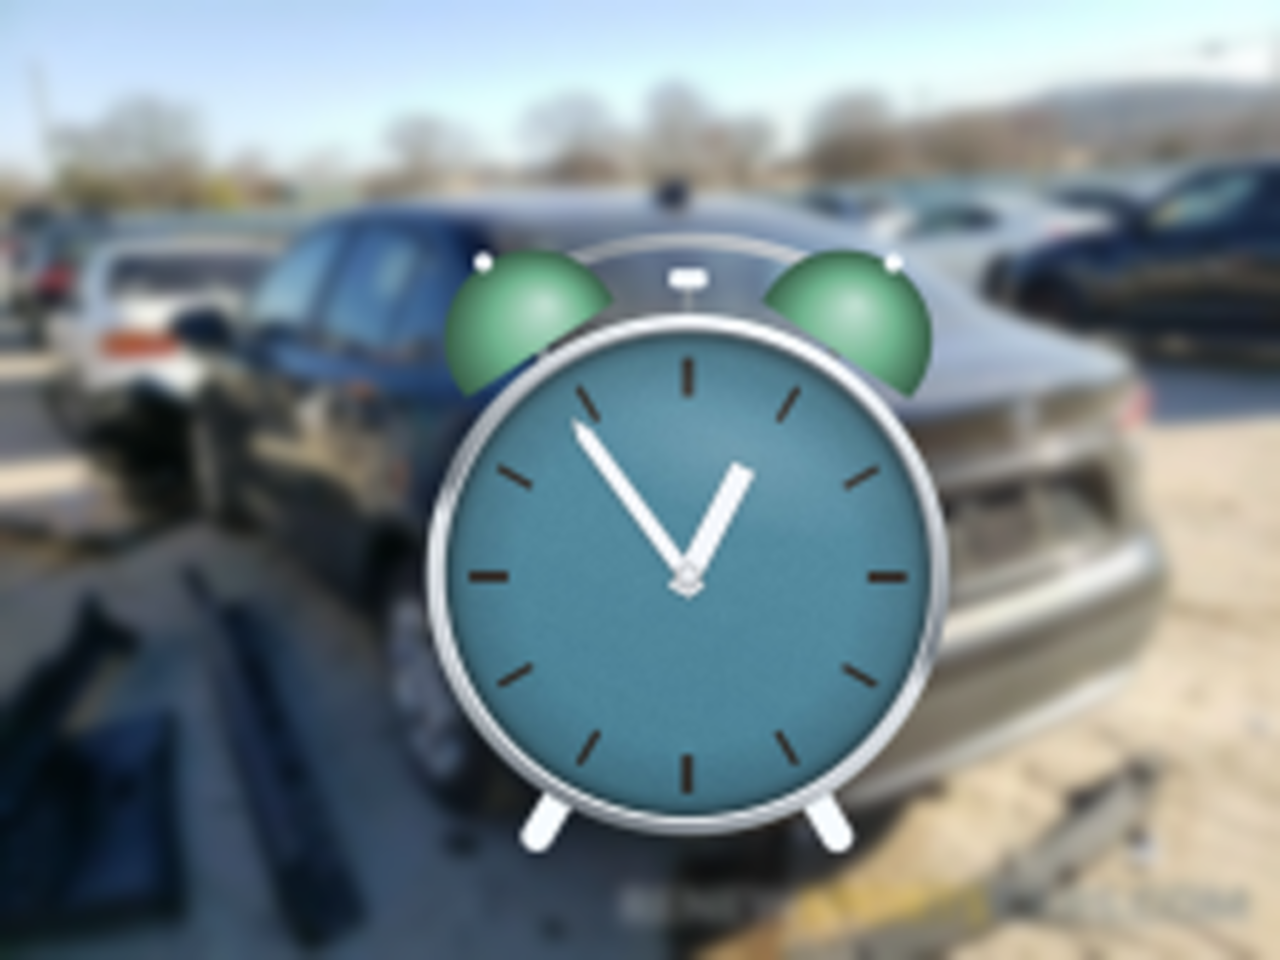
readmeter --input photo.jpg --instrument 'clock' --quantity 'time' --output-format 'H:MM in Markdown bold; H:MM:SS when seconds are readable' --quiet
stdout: **12:54**
